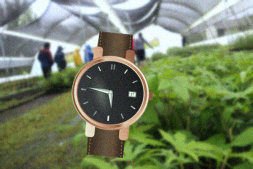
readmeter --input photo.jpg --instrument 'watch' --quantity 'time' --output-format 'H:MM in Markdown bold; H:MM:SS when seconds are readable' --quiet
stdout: **5:46**
